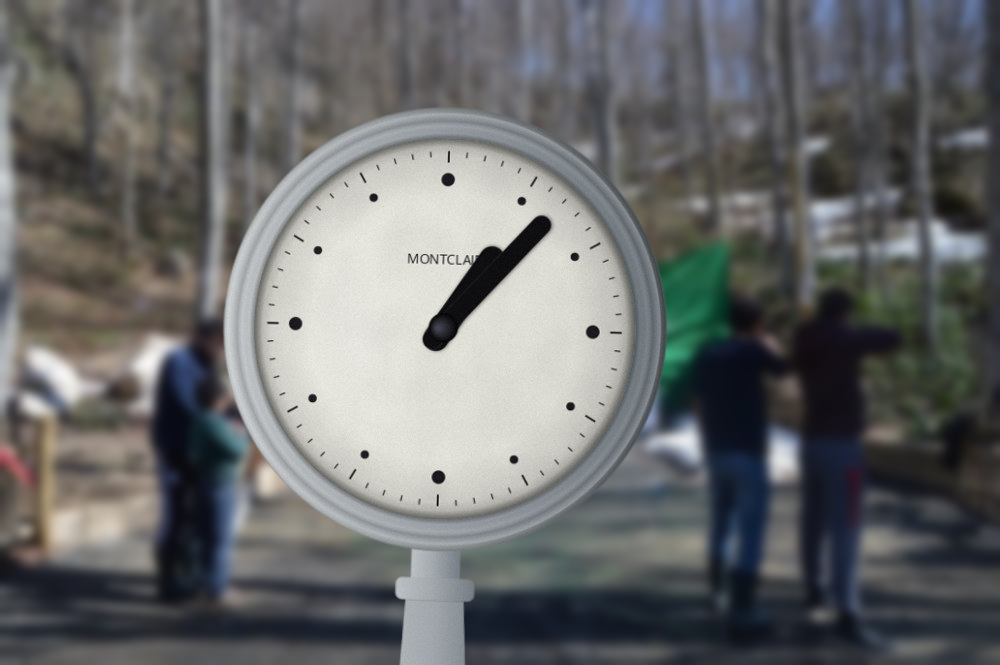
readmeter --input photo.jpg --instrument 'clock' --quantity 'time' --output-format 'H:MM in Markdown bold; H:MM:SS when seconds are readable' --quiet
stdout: **1:07**
